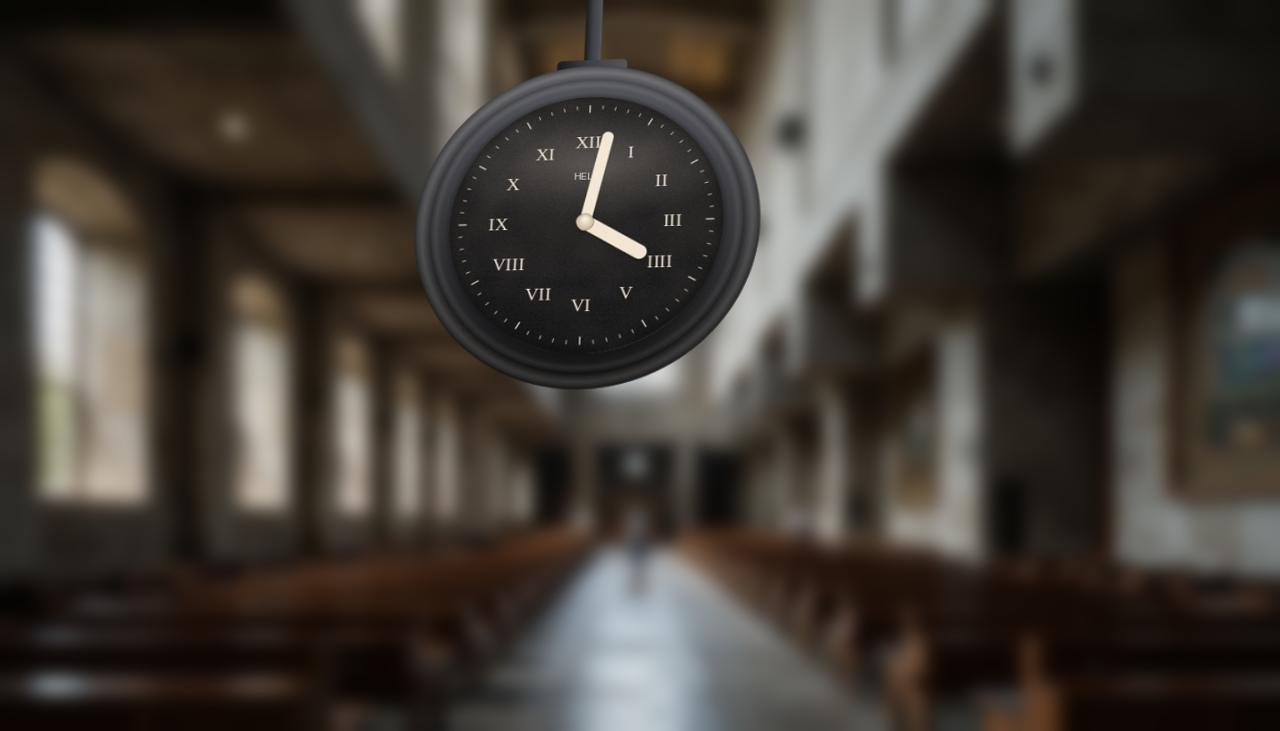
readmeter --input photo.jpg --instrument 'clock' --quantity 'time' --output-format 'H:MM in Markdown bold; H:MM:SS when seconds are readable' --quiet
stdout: **4:02**
